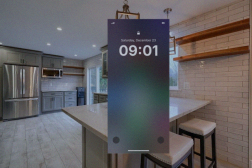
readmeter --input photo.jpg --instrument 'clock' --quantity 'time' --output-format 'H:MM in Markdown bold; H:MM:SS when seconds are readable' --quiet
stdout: **9:01**
